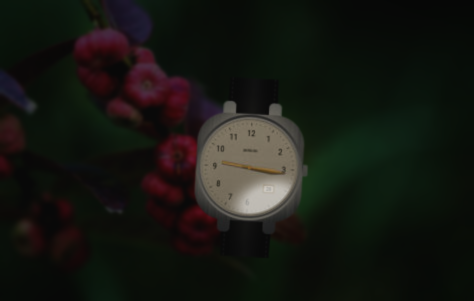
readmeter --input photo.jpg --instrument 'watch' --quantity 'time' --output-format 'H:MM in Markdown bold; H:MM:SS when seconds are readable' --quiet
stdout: **9:16**
